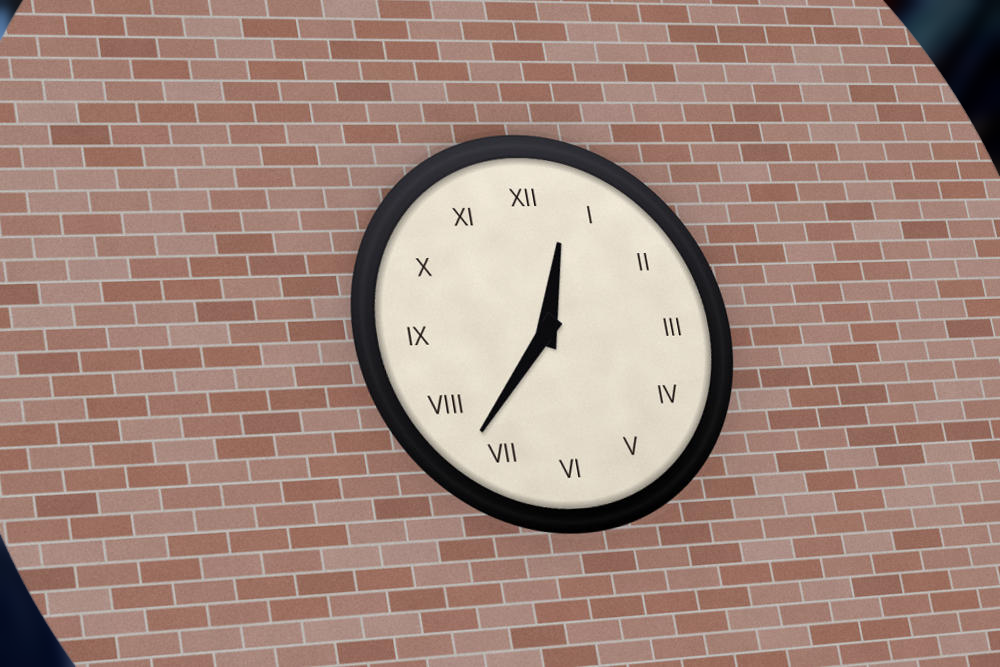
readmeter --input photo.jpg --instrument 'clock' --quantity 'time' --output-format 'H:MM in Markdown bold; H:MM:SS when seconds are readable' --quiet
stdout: **12:37**
